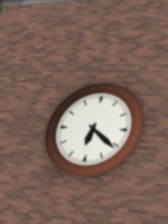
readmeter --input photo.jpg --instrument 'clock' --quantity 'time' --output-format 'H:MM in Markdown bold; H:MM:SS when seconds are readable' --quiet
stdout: **6:21**
